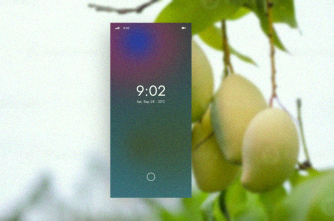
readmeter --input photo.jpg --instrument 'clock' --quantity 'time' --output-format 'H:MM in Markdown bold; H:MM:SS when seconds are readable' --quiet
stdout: **9:02**
